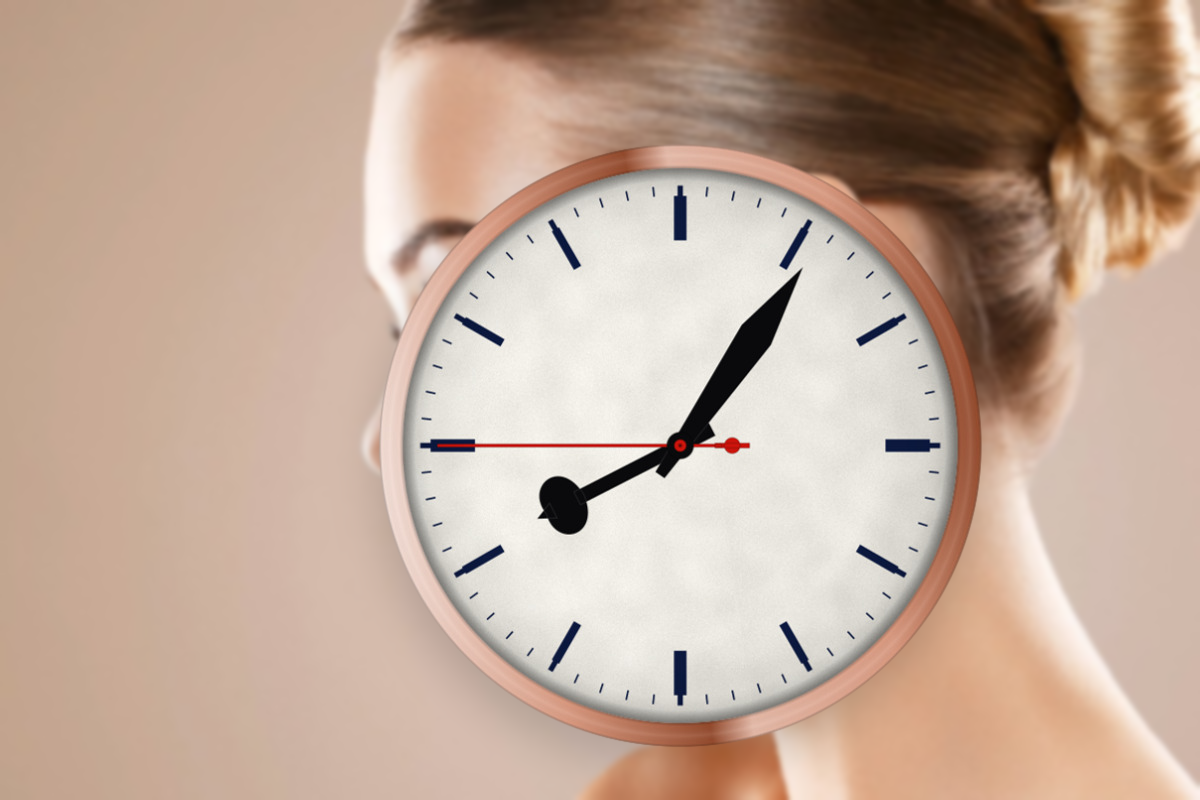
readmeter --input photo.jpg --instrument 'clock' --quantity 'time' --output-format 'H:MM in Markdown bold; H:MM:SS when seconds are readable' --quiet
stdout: **8:05:45**
